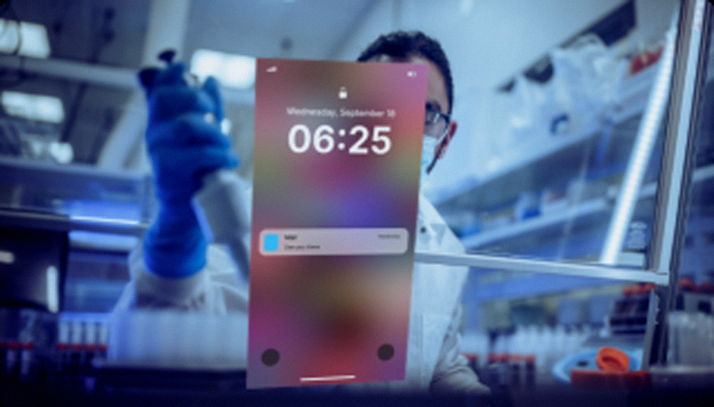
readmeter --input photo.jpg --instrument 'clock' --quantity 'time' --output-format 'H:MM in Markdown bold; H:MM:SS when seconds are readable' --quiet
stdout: **6:25**
